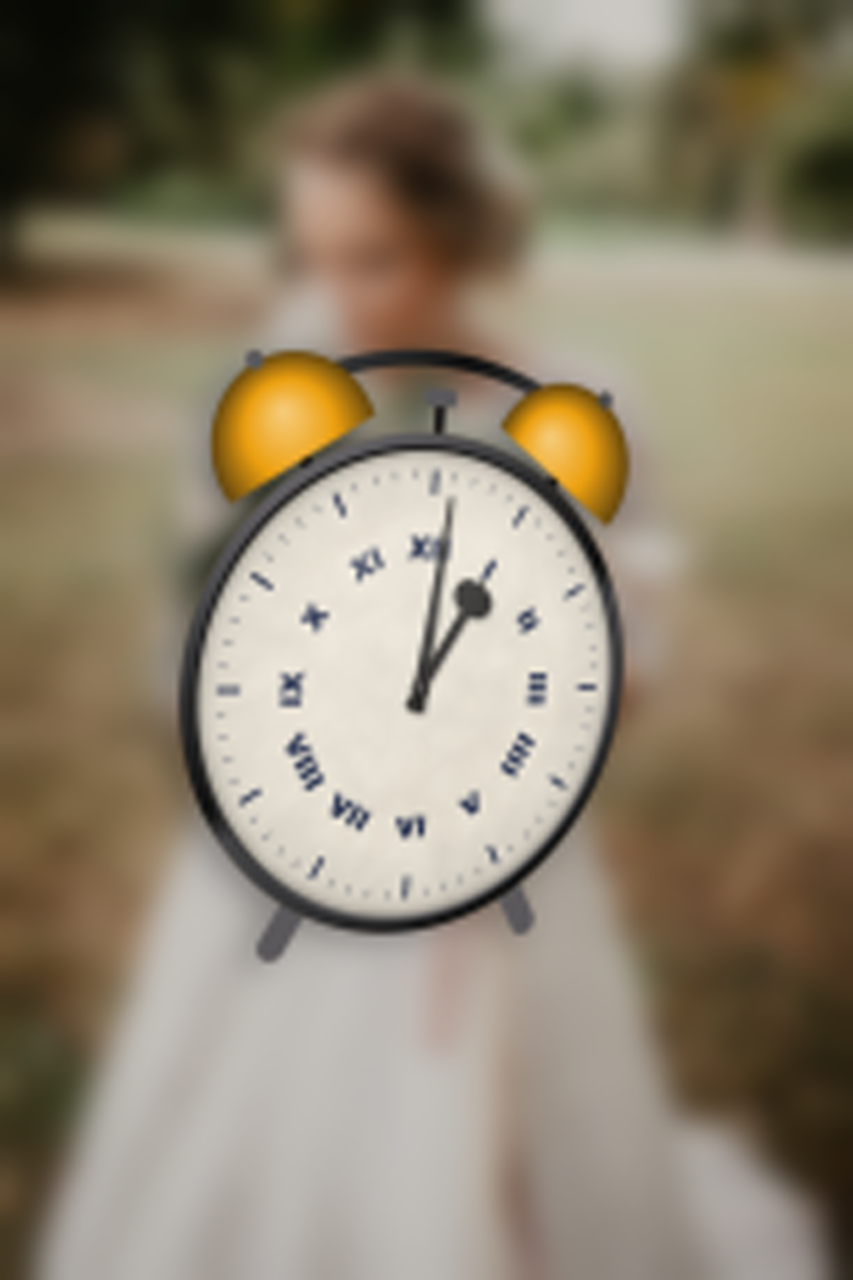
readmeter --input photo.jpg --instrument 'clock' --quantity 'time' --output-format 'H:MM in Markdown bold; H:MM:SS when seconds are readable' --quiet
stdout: **1:01**
